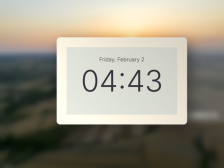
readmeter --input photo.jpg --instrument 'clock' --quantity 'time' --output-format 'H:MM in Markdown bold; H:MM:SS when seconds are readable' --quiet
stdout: **4:43**
